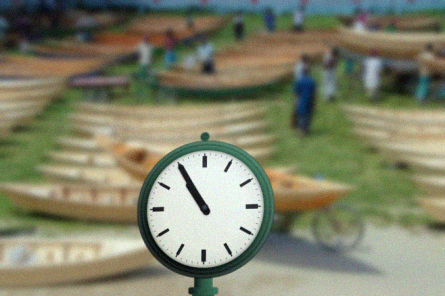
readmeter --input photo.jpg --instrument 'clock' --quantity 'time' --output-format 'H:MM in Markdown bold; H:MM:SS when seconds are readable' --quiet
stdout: **10:55**
